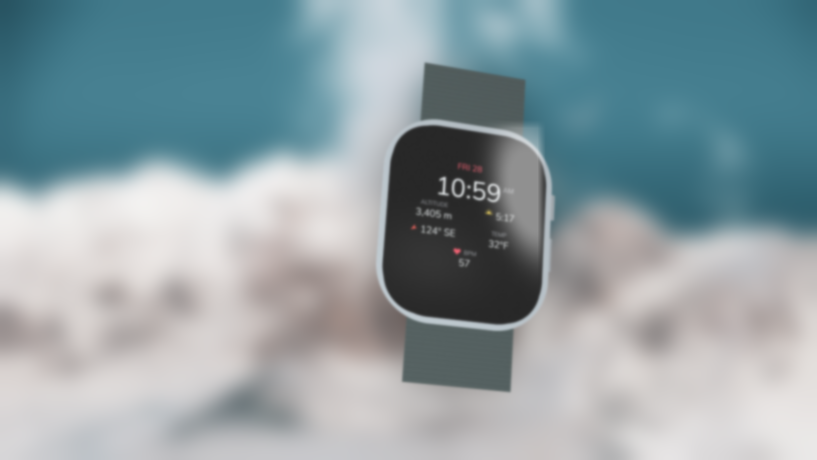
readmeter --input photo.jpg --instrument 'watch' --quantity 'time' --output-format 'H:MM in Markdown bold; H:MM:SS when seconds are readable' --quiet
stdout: **10:59**
